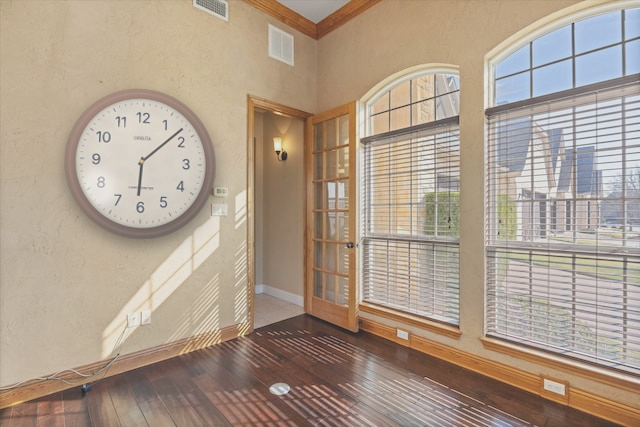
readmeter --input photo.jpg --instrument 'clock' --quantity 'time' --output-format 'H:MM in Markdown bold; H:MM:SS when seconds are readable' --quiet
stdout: **6:08**
